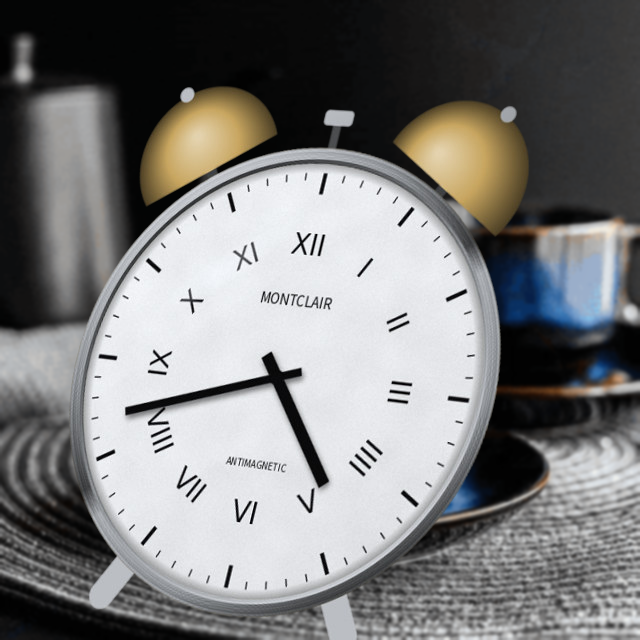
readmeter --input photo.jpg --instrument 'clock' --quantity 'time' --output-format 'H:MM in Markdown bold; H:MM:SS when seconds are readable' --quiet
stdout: **4:42**
